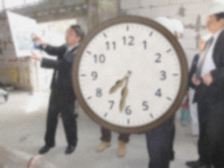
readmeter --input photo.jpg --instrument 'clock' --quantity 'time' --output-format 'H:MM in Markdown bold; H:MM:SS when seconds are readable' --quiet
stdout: **7:32**
